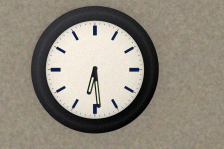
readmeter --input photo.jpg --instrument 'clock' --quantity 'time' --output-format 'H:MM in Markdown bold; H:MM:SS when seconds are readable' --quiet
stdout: **6:29**
